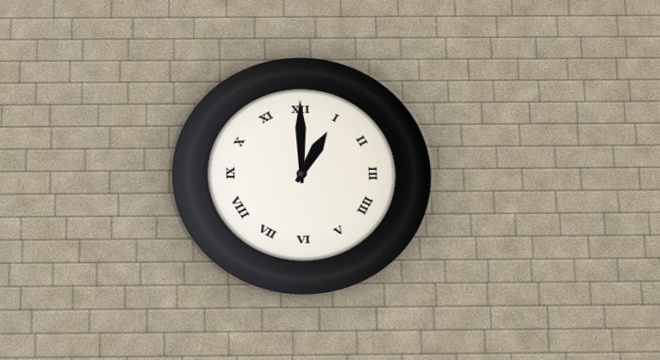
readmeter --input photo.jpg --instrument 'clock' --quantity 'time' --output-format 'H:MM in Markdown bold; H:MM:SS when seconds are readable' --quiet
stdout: **1:00**
